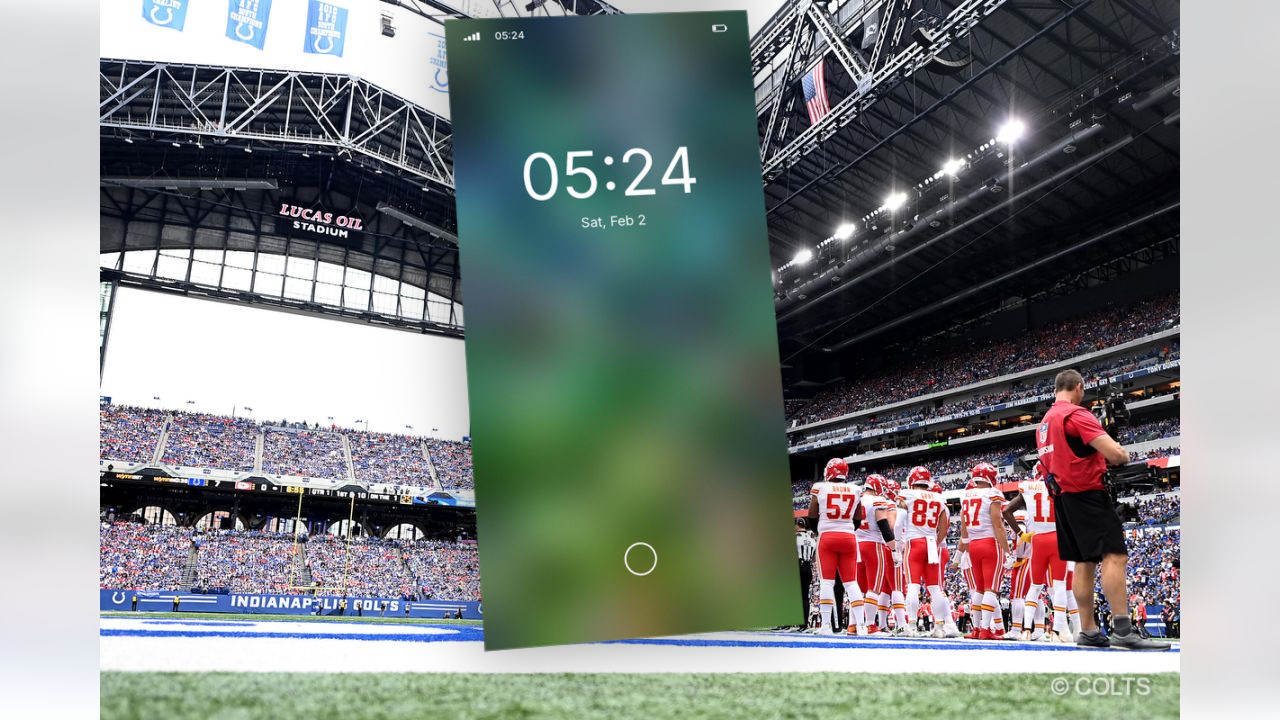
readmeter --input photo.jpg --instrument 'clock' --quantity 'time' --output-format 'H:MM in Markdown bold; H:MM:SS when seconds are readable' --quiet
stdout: **5:24**
